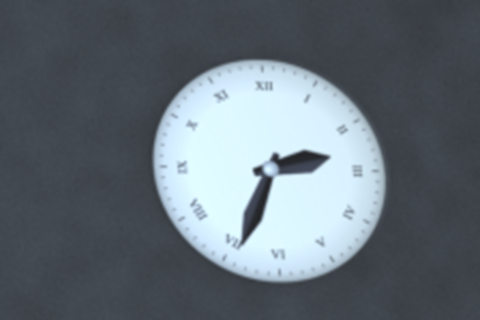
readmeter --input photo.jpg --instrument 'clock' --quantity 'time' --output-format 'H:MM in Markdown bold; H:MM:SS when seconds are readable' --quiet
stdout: **2:34**
